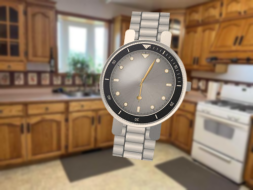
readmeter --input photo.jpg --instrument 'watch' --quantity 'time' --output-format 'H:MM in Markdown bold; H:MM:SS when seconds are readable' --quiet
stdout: **6:04**
